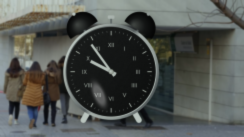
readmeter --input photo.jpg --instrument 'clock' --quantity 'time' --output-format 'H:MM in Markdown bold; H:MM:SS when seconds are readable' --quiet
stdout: **9:54**
